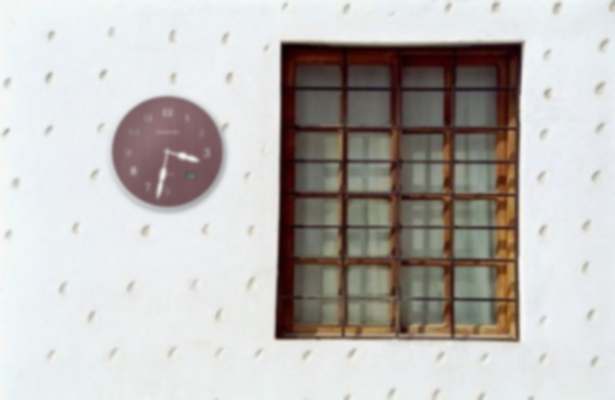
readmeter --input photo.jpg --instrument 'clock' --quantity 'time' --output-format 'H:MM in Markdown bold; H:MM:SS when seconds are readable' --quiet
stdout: **3:32**
